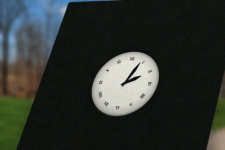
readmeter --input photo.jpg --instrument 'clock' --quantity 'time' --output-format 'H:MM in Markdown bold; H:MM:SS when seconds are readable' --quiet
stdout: **2:04**
